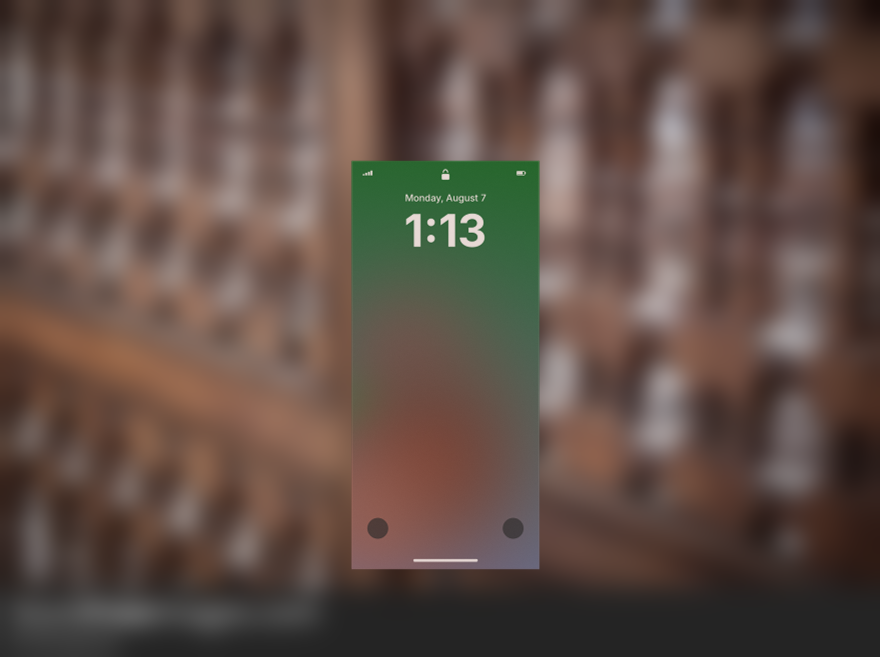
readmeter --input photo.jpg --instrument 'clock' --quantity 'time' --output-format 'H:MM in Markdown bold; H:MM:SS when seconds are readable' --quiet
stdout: **1:13**
